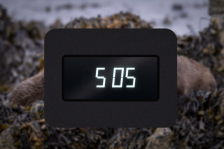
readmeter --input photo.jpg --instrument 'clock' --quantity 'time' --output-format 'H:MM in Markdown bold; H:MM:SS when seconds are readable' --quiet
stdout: **5:05**
